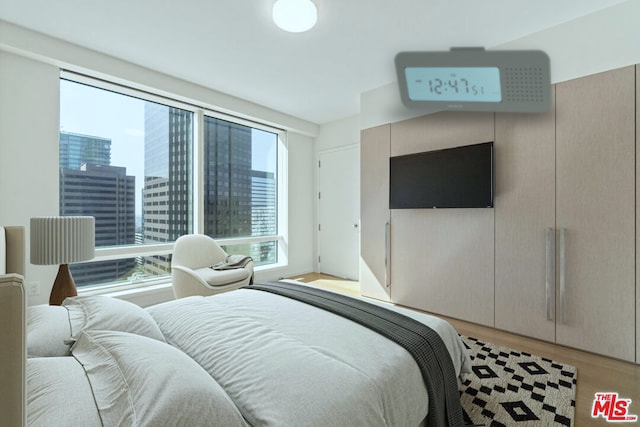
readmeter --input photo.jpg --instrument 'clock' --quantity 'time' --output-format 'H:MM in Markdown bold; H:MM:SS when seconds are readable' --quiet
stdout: **12:47**
